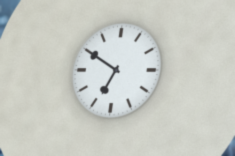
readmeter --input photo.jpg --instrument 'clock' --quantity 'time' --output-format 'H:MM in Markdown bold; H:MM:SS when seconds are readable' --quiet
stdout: **6:50**
